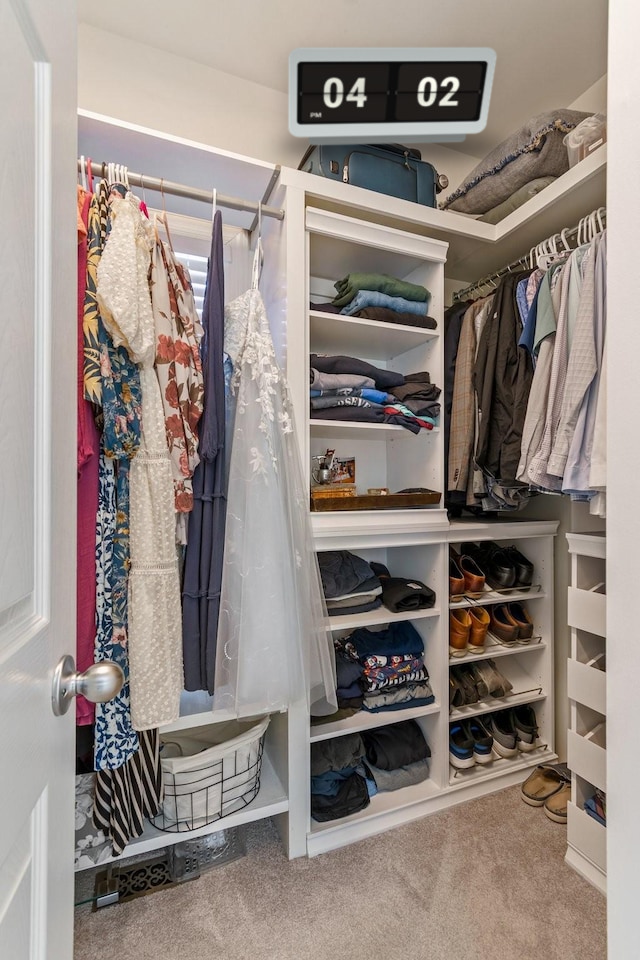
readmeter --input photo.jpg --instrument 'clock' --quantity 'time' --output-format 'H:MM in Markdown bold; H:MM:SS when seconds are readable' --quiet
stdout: **4:02**
